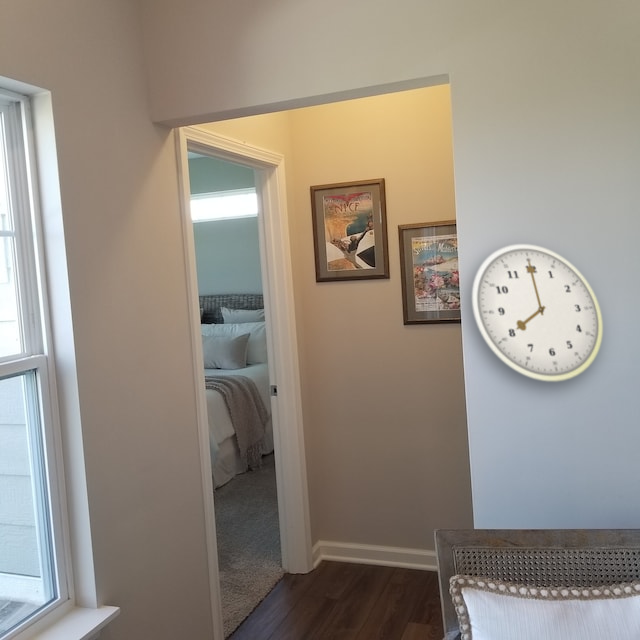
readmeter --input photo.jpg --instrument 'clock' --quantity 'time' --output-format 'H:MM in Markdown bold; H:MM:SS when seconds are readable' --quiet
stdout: **8:00**
